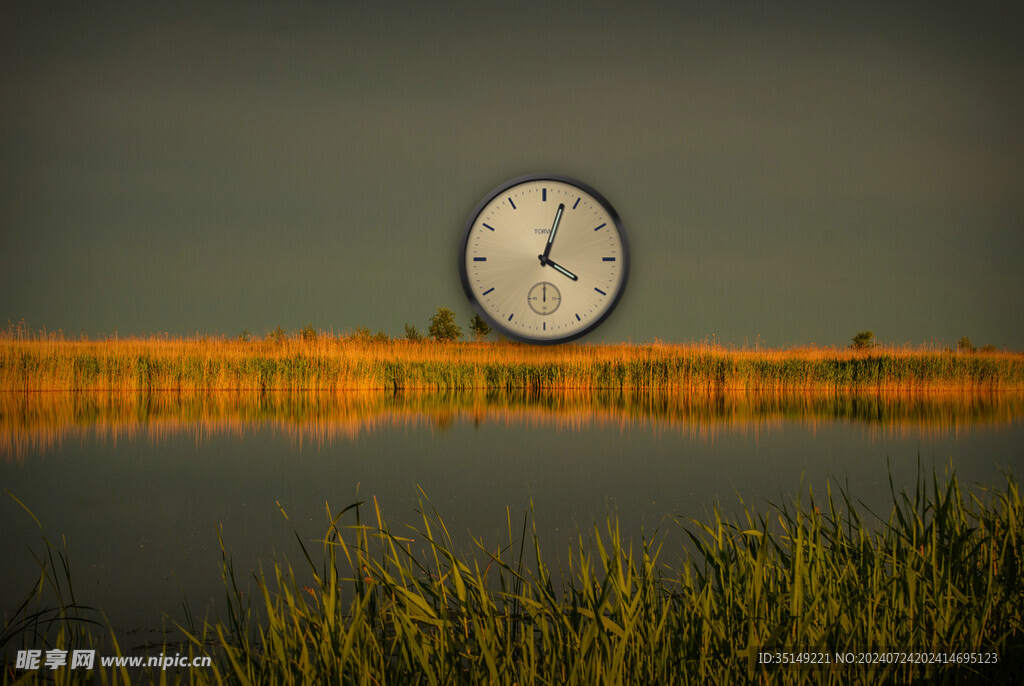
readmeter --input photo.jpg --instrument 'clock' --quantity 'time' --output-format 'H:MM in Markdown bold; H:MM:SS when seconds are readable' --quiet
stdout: **4:03**
